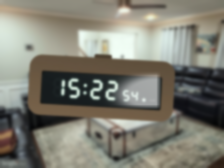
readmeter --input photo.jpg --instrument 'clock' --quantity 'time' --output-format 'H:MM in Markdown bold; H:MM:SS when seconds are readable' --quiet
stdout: **15:22**
